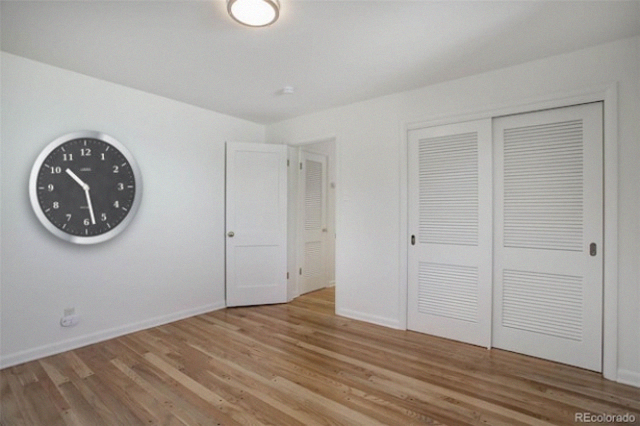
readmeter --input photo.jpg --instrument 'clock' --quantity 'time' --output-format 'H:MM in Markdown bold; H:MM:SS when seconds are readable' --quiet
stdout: **10:28**
